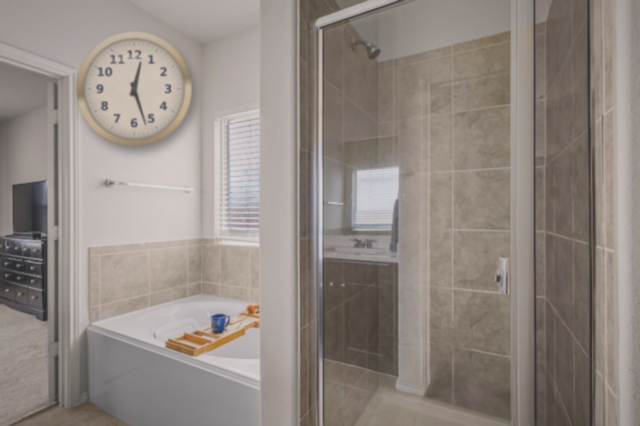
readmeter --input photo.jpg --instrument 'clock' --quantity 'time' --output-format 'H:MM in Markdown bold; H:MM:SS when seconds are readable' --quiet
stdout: **12:27**
